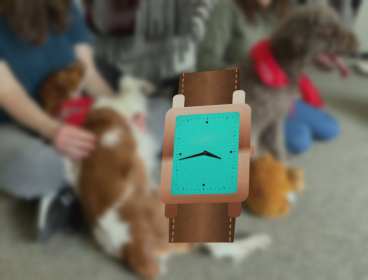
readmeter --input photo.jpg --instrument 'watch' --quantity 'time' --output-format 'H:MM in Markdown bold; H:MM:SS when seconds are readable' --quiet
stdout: **3:43**
